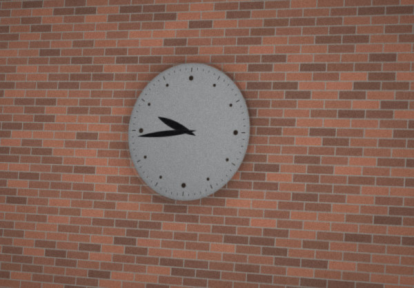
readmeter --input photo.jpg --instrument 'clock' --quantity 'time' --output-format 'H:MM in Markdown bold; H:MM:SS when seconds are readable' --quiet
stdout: **9:44**
